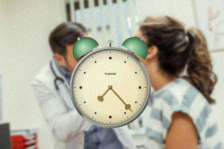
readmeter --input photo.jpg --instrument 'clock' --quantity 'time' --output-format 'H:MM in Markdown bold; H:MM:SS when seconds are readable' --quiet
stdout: **7:23**
